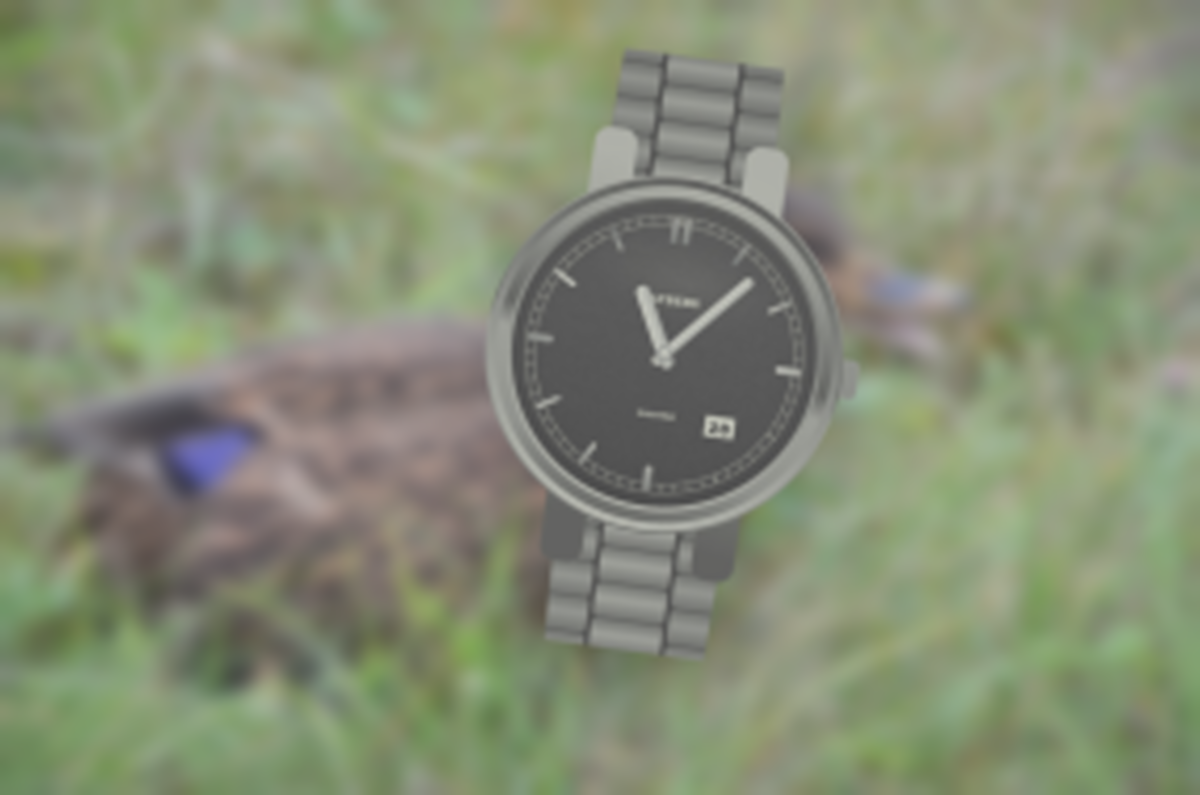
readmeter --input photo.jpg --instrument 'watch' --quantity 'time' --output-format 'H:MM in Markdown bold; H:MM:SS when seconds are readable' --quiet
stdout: **11:07**
